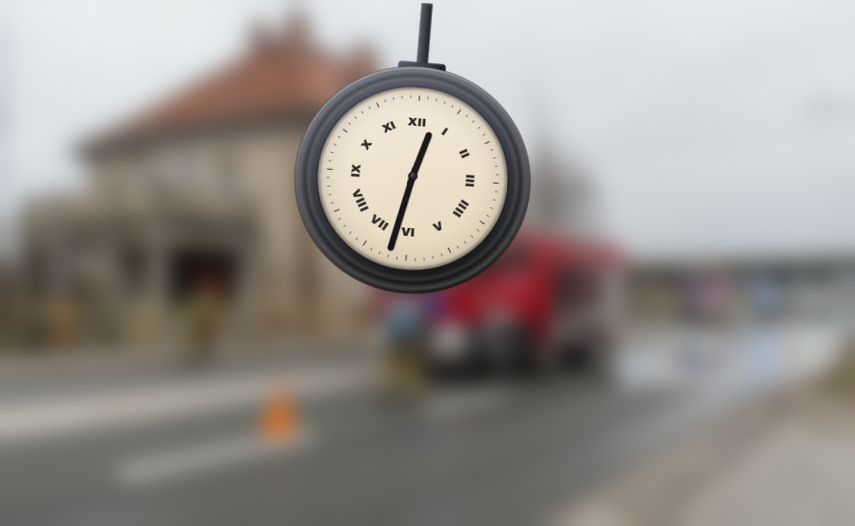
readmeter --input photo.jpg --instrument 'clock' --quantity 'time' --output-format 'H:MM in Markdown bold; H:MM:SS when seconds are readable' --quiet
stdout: **12:32**
